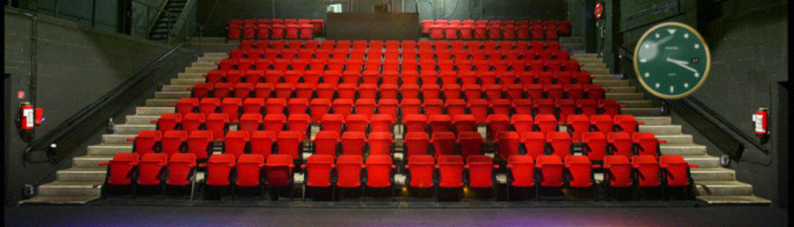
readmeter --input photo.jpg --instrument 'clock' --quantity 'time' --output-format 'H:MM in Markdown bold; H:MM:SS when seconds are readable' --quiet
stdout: **3:19**
